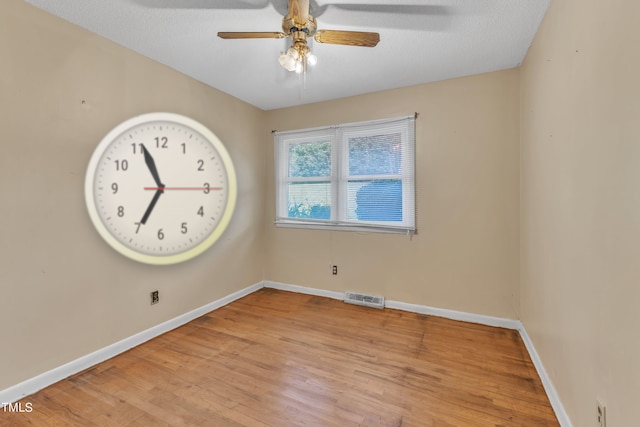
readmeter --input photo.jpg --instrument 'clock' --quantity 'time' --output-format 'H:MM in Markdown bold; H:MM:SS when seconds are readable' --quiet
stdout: **6:56:15**
